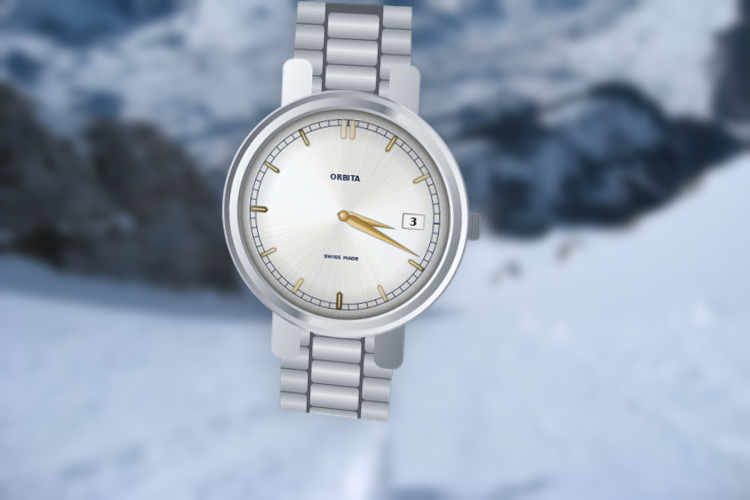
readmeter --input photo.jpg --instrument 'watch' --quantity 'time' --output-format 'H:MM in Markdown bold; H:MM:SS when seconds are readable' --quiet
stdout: **3:19**
